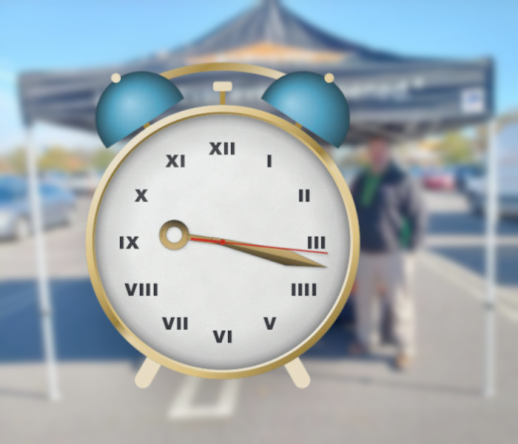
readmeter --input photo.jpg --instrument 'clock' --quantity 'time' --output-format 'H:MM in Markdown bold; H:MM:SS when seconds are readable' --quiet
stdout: **9:17:16**
